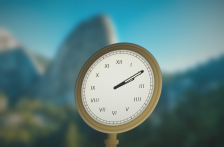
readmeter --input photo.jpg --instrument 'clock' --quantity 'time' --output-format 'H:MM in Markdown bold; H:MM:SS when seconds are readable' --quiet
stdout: **2:10**
